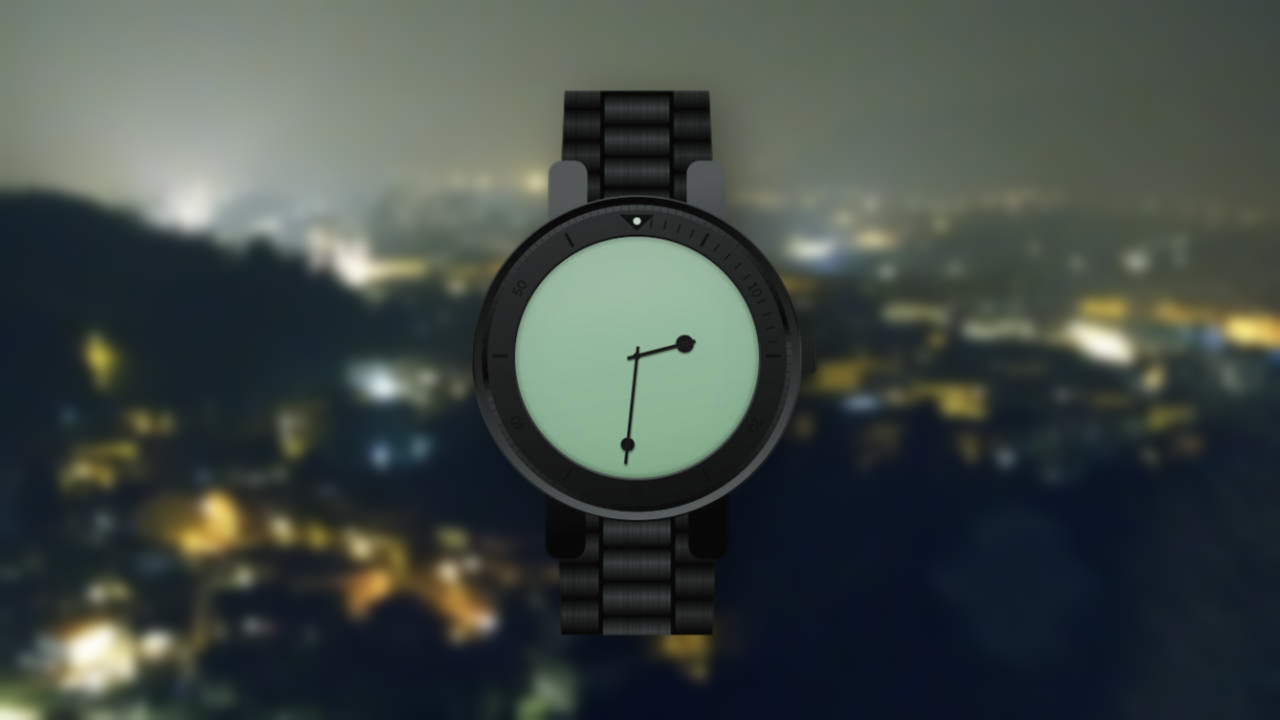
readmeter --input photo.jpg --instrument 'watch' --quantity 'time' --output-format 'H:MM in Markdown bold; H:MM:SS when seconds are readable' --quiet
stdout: **2:31**
